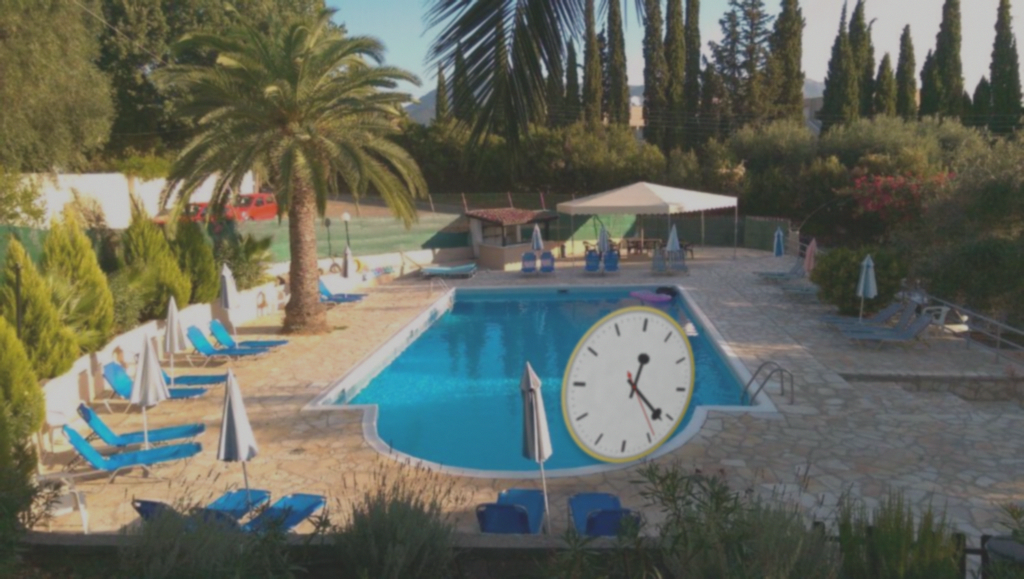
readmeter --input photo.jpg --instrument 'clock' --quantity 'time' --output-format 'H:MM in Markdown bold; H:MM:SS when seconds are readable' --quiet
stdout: **12:21:24**
